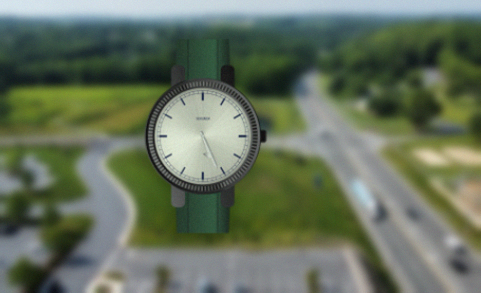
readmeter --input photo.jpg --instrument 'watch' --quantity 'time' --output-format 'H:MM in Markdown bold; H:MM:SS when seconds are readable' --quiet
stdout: **5:26**
